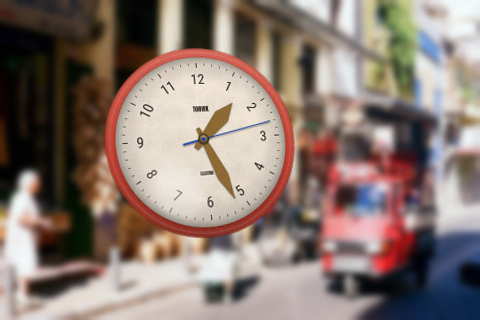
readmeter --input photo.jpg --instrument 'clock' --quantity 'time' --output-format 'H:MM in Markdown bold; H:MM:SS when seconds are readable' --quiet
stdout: **1:26:13**
